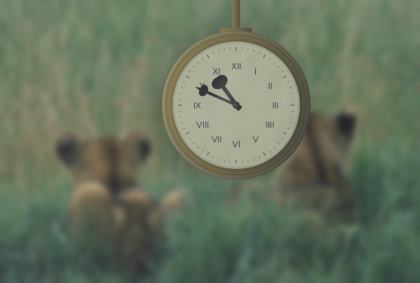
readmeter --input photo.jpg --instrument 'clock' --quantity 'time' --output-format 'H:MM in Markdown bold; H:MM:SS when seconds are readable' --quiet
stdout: **10:49**
